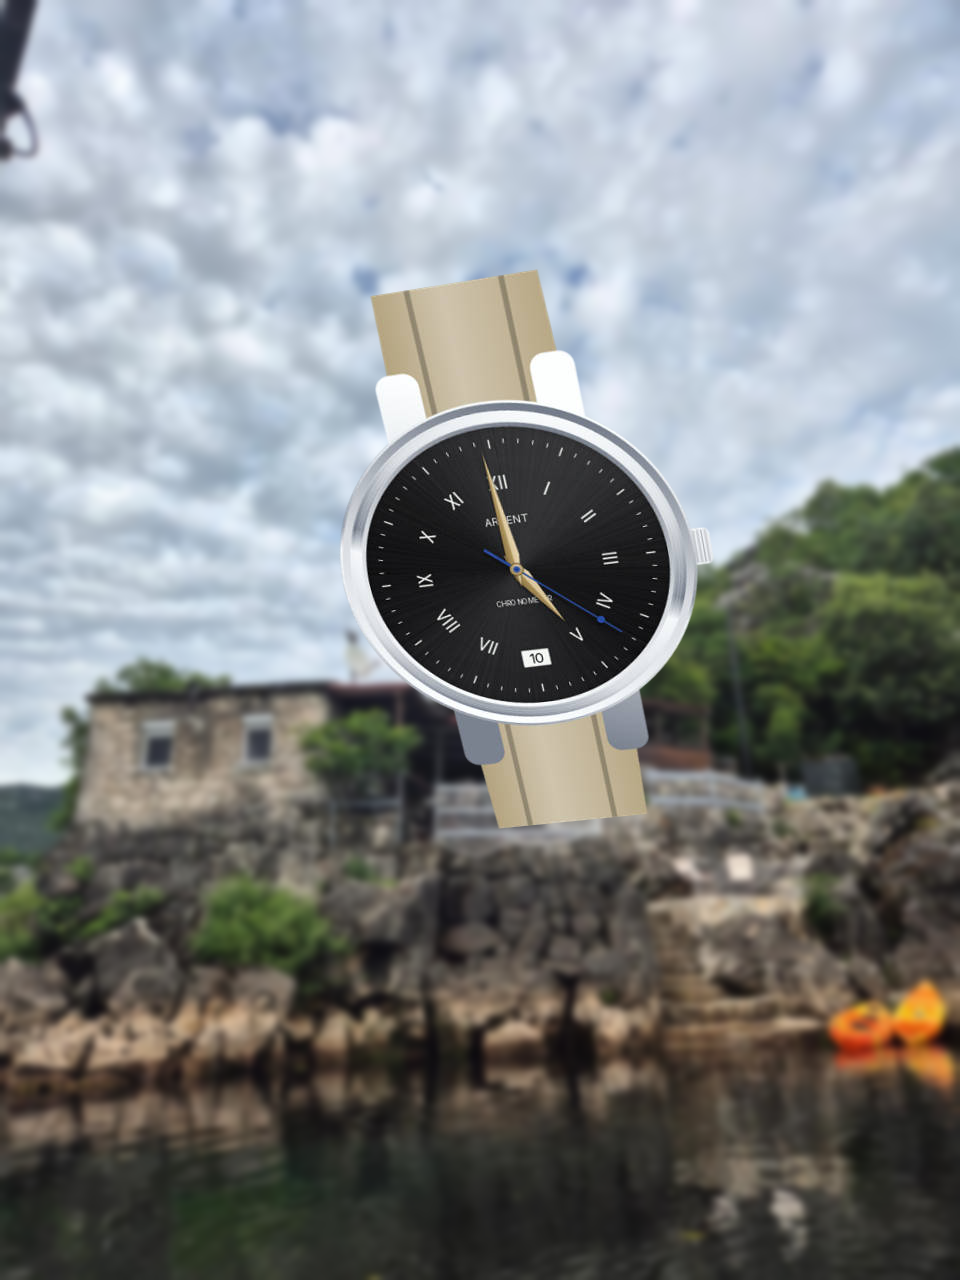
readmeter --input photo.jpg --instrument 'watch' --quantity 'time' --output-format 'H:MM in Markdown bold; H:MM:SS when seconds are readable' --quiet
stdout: **4:59:22**
